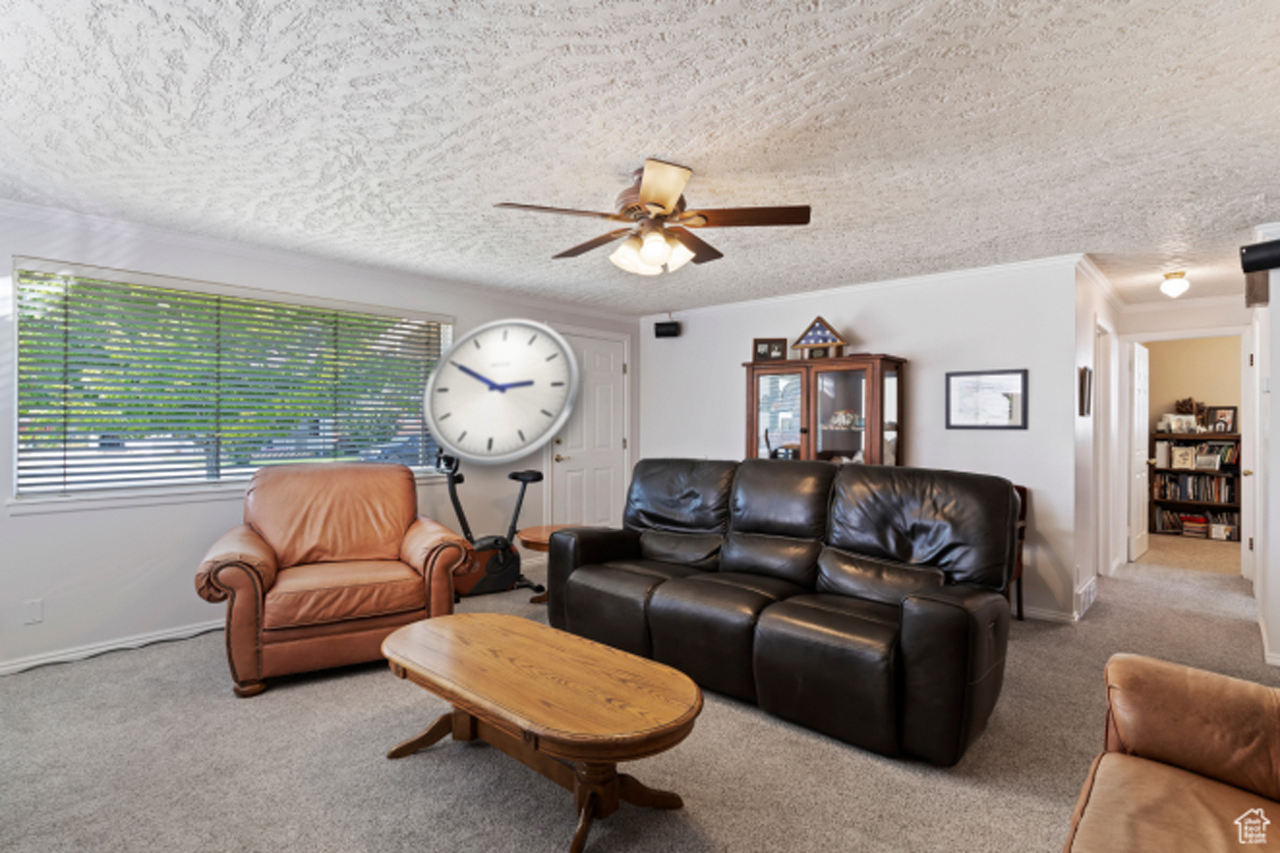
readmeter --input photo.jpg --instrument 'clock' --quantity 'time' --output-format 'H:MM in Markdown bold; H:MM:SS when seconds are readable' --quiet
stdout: **2:50**
